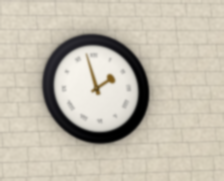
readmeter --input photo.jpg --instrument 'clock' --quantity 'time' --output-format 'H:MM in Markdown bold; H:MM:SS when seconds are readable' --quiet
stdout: **1:58**
